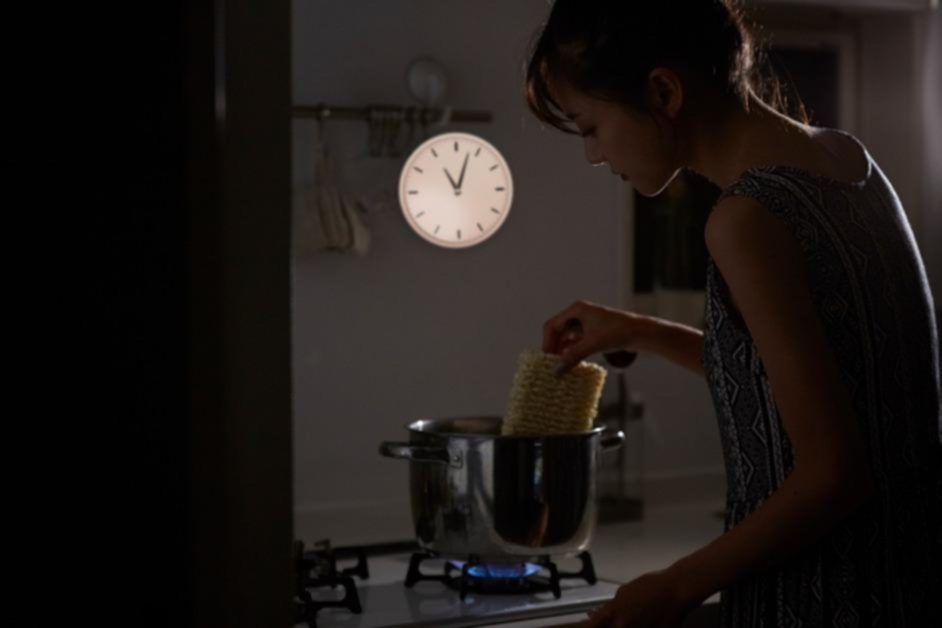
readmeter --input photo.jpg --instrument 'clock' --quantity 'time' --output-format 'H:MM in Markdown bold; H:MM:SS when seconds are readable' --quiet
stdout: **11:03**
